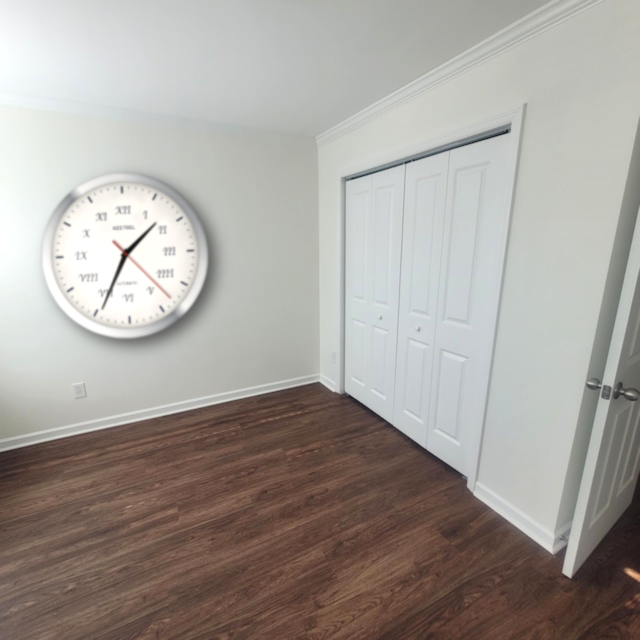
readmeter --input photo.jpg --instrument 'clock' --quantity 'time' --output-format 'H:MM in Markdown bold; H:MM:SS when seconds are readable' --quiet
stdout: **1:34:23**
